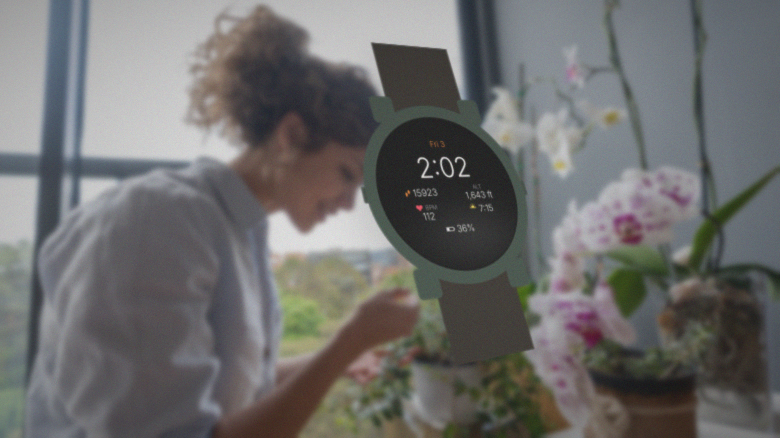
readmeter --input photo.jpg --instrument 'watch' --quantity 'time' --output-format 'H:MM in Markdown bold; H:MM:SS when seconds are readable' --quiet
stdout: **2:02**
